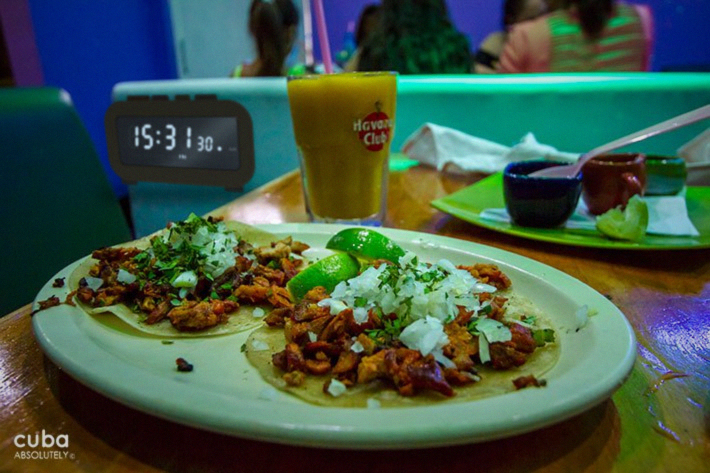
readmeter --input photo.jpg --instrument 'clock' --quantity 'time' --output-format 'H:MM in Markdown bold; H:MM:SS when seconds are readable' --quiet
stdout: **15:31:30**
